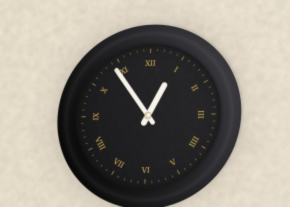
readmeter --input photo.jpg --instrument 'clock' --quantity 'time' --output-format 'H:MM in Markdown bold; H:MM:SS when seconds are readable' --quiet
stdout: **12:54**
